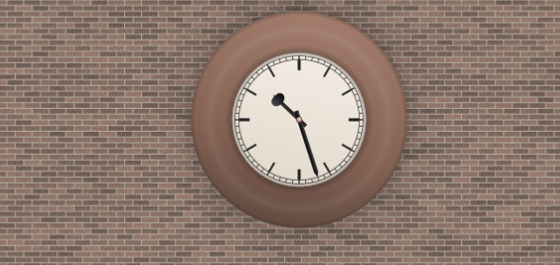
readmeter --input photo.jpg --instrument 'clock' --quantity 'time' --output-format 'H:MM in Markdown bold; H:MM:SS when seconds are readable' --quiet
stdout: **10:27**
